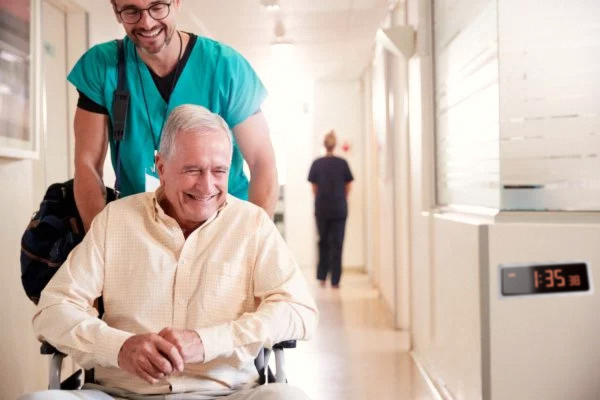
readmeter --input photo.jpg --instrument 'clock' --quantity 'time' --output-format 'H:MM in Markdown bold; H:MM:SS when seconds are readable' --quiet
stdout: **1:35**
